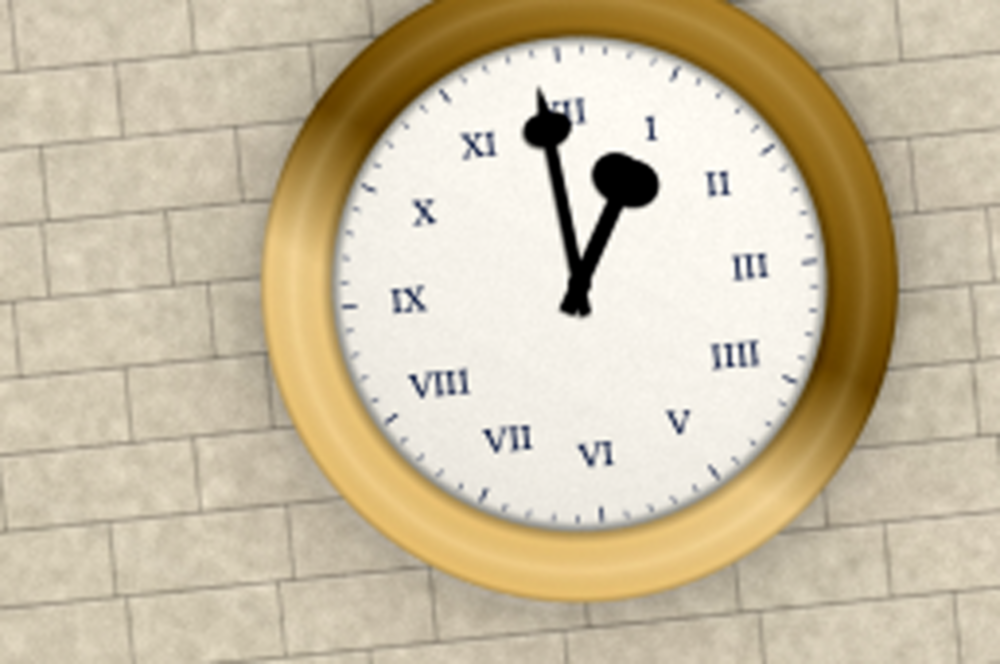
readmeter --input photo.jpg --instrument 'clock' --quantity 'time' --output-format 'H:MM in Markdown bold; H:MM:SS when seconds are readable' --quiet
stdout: **12:59**
